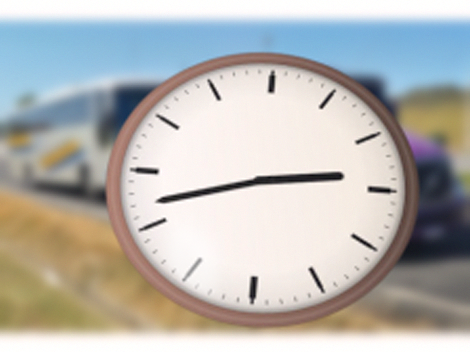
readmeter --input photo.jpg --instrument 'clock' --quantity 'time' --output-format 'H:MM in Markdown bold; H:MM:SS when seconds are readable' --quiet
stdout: **2:42**
